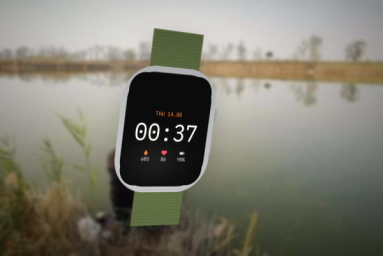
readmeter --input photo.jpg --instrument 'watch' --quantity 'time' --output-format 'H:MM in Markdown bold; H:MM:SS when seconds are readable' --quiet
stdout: **0:37**
